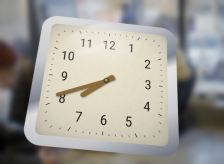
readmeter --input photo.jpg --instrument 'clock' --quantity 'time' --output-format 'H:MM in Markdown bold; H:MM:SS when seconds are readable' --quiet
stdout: **7:41**
